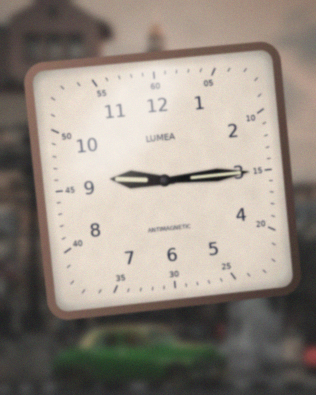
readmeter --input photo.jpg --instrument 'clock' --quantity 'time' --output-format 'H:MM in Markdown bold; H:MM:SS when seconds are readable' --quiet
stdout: **9:15**
